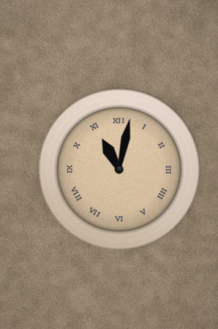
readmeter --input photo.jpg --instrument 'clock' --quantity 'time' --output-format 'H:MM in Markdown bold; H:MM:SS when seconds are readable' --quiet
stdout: **11:02**
